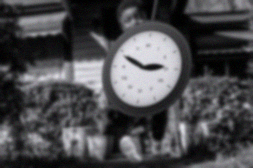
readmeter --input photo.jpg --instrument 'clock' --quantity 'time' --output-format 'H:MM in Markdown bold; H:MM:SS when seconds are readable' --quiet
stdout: **2:49**
